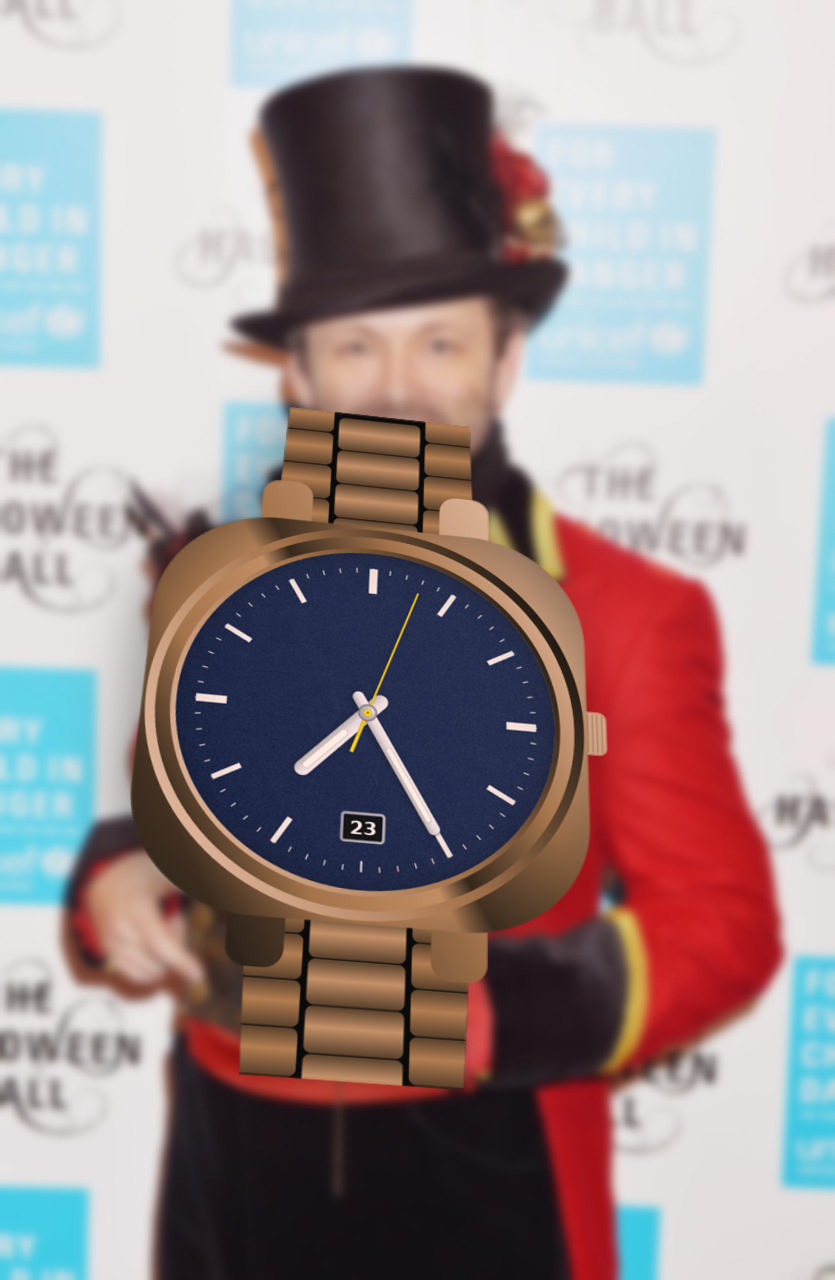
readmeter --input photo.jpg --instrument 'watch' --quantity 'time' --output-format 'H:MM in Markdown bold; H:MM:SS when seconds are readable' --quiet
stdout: **7:25:03**
